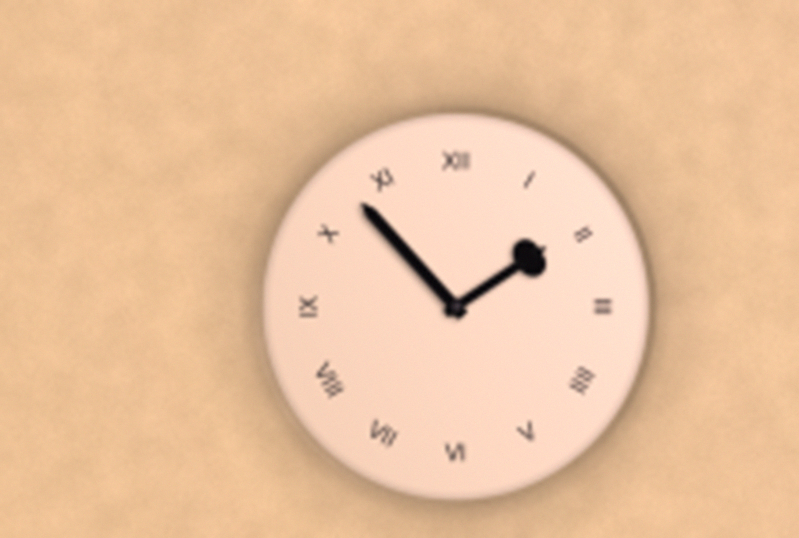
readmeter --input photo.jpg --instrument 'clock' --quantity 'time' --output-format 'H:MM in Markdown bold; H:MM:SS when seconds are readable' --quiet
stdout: **1:53**
